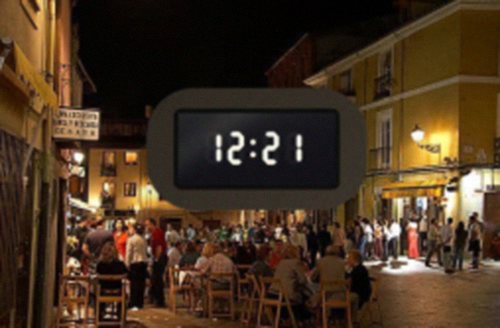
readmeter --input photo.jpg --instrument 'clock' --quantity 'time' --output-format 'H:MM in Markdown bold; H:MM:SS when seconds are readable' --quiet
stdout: **12:21**
